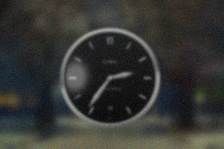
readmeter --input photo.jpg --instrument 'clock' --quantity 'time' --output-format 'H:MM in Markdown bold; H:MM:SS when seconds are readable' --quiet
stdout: **2:36**
